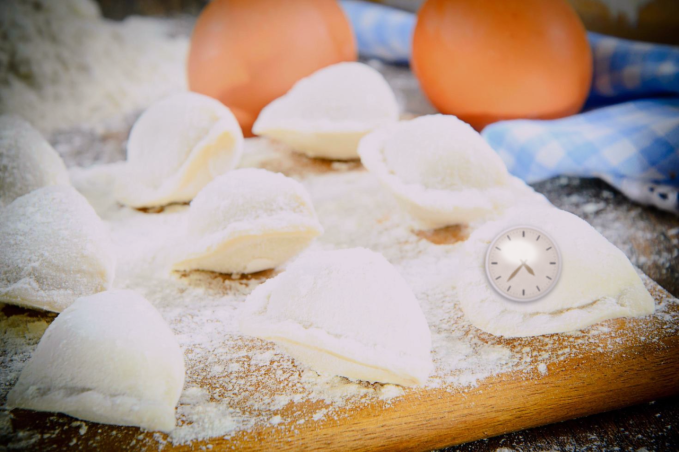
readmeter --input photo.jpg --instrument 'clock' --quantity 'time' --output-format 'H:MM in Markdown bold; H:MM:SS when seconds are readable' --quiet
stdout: **4:37**
